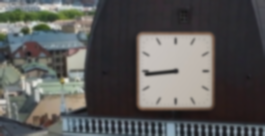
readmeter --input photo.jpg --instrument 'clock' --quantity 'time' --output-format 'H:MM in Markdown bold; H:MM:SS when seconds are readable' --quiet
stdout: **8:44**
